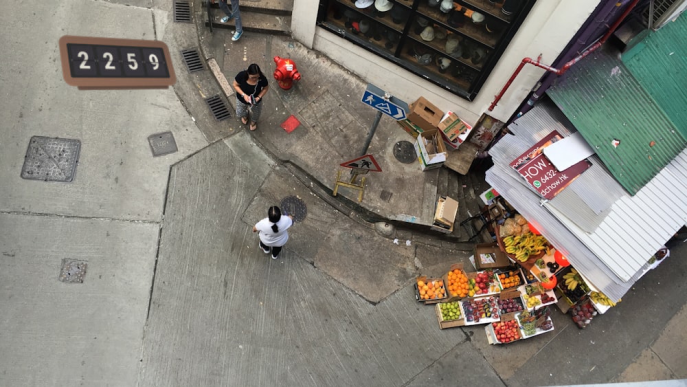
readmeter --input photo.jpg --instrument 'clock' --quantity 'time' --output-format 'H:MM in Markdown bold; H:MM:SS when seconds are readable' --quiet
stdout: **22:59**
